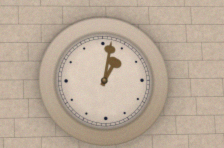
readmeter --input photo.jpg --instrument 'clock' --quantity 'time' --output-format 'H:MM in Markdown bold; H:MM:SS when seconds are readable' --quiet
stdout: **1:02**
